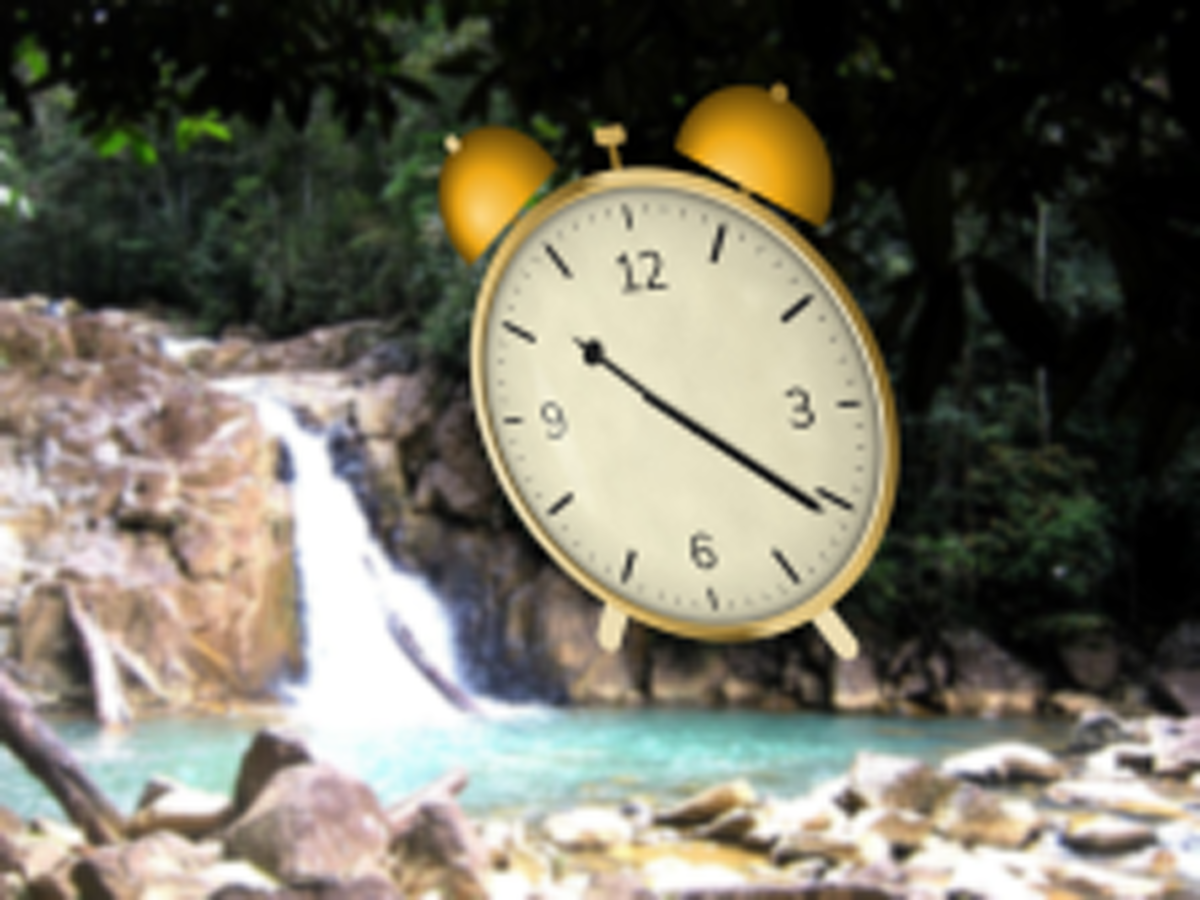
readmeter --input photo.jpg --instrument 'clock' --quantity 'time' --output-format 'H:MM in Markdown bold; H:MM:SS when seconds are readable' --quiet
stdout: **10:21**
